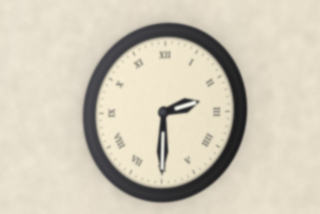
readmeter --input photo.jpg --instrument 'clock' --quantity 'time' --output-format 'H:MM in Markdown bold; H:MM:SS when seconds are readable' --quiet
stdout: **2:30**
